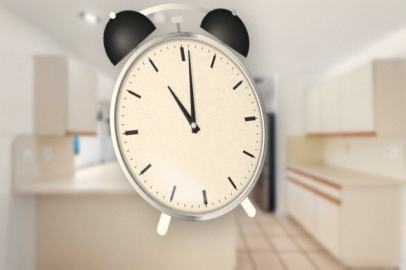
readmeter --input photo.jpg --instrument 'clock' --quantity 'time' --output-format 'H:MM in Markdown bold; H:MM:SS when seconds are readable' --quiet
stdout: **11:01**
